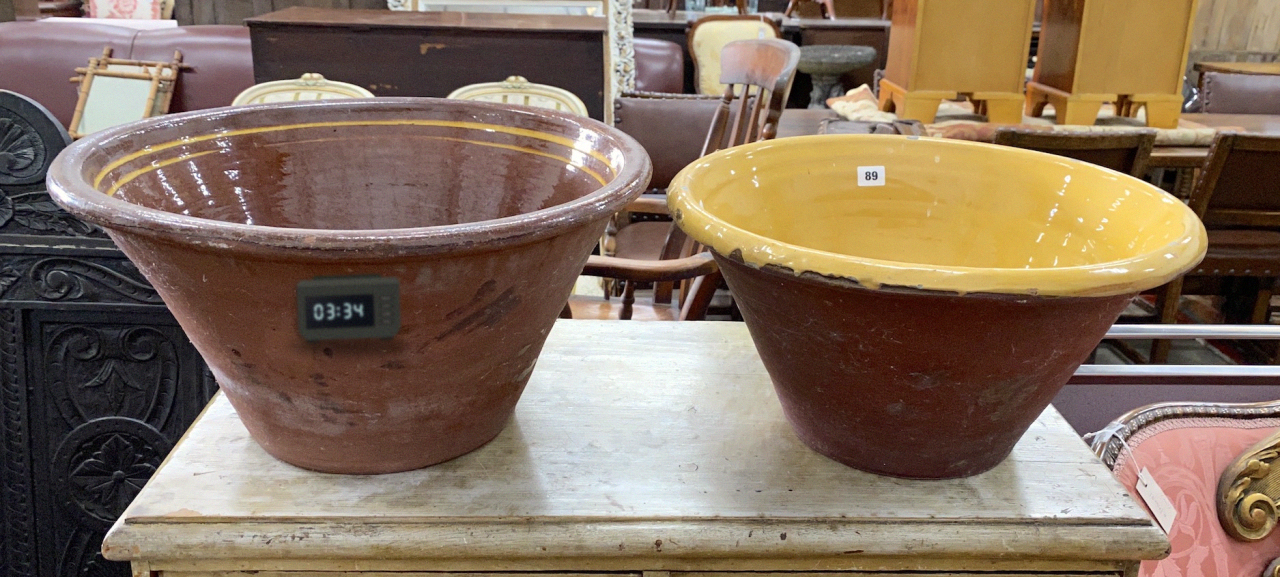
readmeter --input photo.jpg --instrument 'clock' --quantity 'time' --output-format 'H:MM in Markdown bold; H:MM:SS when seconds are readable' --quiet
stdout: **3:34**
